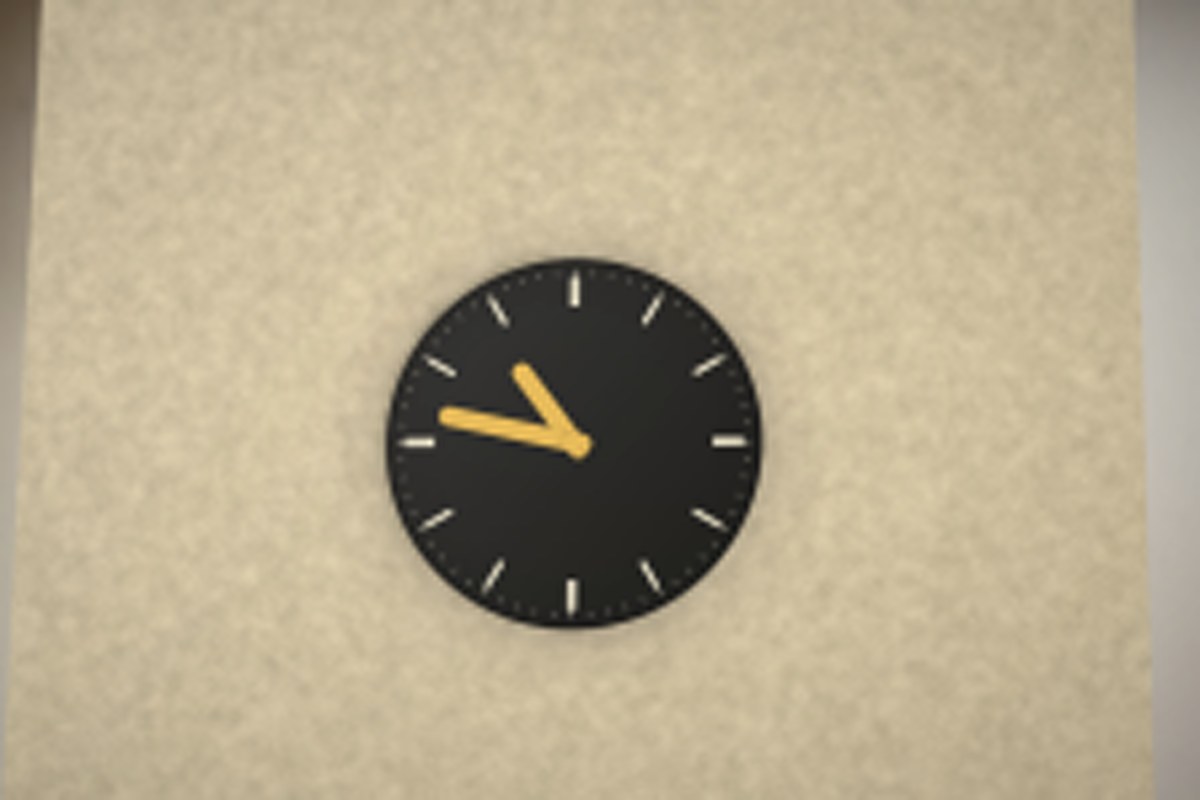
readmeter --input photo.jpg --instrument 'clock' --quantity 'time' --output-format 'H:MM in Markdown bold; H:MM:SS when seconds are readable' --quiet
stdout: **10:47**
